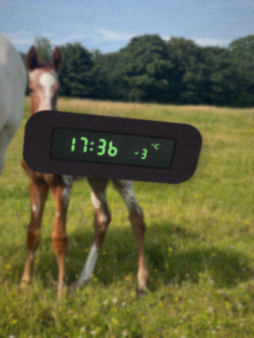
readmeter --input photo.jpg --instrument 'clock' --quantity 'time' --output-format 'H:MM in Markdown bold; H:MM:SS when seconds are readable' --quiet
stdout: **17:36**
